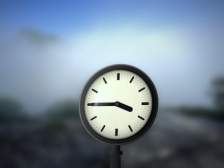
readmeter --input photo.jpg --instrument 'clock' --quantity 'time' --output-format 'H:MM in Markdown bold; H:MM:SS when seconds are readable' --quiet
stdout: **3:45**
